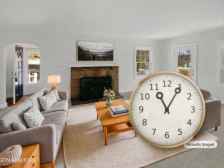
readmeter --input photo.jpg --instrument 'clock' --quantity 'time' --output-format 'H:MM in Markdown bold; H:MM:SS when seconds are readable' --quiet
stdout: **11:05**
